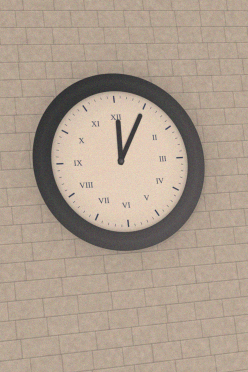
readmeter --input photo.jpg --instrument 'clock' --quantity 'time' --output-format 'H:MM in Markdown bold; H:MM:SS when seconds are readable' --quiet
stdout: **12:05**
